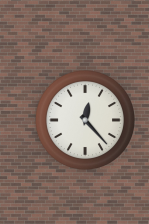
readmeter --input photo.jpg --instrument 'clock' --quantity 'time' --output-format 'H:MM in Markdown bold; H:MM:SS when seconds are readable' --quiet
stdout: **12:23**
